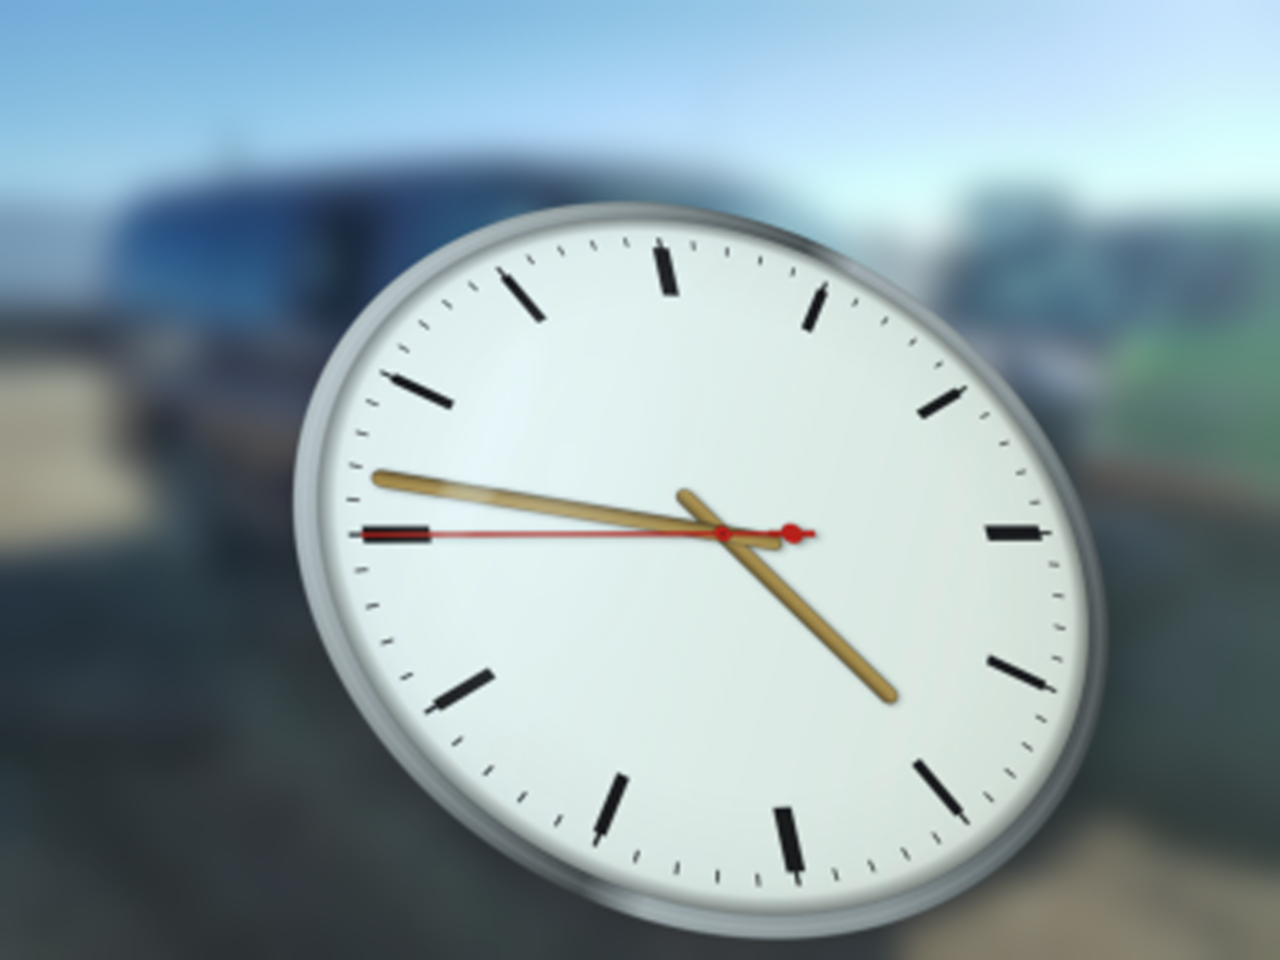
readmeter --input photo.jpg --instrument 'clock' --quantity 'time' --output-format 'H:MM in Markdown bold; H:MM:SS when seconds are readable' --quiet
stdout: **4:46:45**
